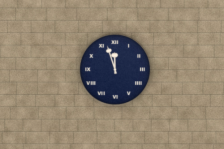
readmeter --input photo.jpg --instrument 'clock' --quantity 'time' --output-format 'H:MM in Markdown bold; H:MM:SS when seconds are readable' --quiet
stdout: **11:57**
